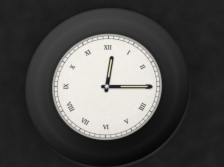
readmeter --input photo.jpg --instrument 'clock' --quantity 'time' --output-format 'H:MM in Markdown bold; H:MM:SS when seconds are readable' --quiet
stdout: **12:15**
